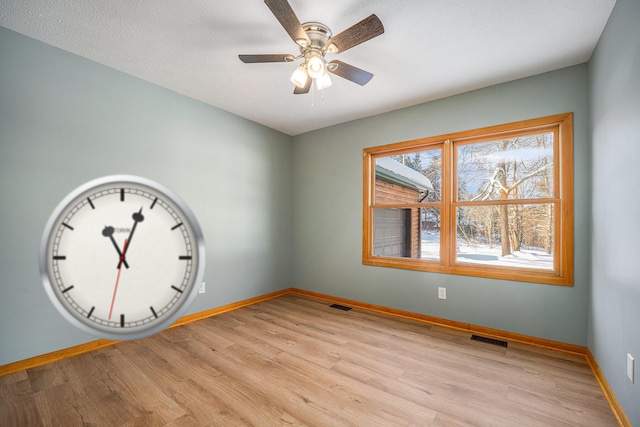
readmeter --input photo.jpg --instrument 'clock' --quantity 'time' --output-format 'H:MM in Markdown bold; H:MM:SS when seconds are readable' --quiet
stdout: **11:03:32**
